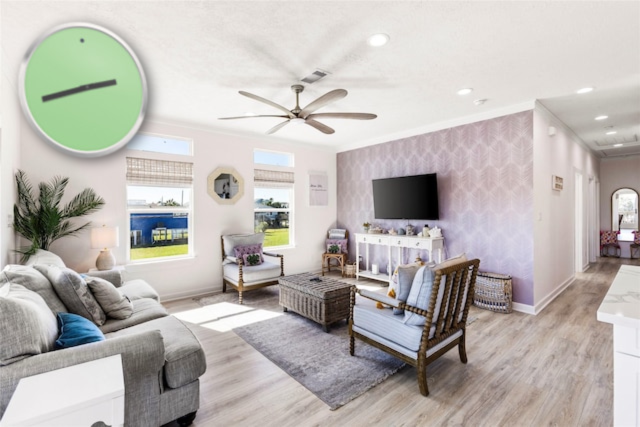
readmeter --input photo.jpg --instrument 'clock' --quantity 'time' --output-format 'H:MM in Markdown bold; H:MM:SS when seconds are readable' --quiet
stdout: **2:43**
